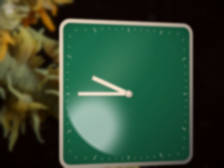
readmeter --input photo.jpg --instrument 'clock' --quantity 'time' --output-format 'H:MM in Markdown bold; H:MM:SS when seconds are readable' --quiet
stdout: **9:45**
